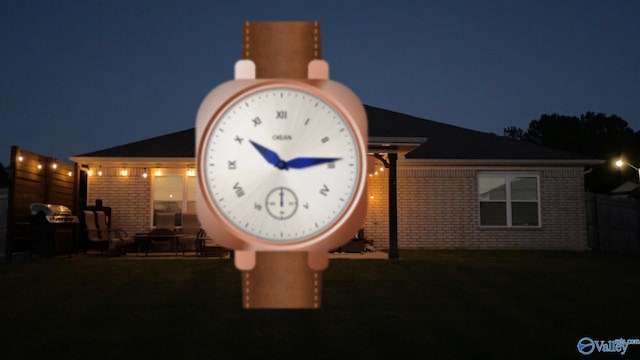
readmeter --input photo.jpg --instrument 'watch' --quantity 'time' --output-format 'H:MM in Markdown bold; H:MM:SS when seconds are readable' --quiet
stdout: **10:14**
